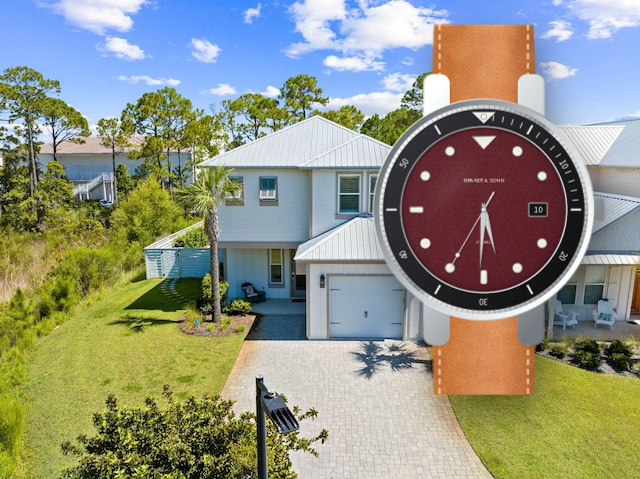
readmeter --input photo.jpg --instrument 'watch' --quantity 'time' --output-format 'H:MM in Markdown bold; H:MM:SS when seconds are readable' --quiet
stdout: **5:30:35**
